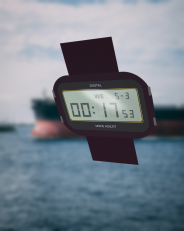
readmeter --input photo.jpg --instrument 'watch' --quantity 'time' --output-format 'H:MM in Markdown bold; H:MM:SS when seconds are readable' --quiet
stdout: **0:17:53**
